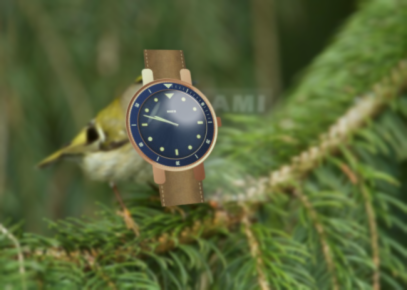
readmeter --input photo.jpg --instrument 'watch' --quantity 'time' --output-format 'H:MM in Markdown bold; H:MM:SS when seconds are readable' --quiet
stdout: **9:48**
